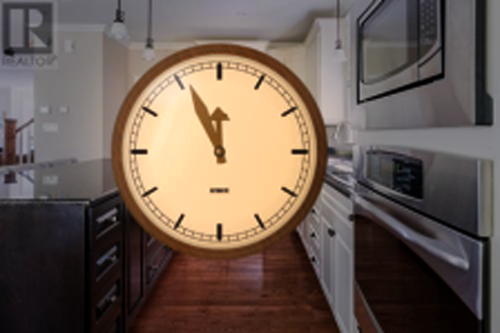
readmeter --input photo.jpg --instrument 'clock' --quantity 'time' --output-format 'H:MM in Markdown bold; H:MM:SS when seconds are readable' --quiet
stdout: **11:56**
